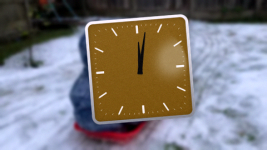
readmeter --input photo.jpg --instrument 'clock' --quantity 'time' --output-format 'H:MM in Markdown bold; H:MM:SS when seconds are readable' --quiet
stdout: **12:02**
